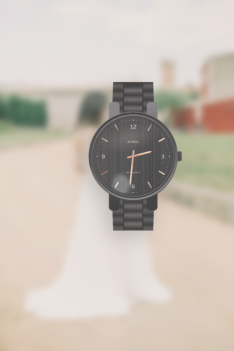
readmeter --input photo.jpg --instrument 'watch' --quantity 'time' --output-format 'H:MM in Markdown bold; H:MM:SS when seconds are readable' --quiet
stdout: **2:31**
